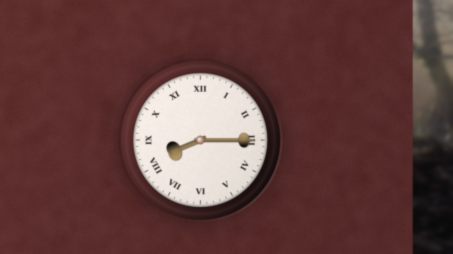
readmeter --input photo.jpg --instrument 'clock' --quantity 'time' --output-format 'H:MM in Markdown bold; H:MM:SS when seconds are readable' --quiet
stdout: **8:15**
